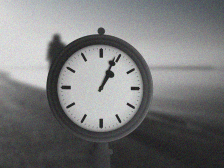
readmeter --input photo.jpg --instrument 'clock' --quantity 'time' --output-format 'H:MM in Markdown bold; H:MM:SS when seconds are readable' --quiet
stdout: **1:04**
